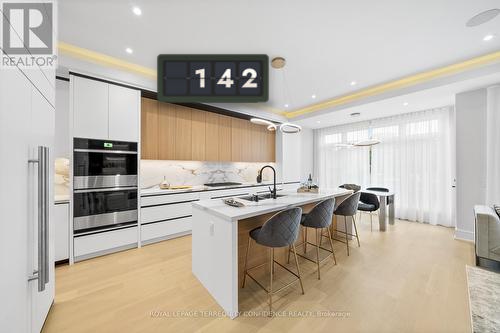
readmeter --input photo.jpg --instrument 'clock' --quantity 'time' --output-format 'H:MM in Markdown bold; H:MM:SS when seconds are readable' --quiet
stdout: **1:42**
